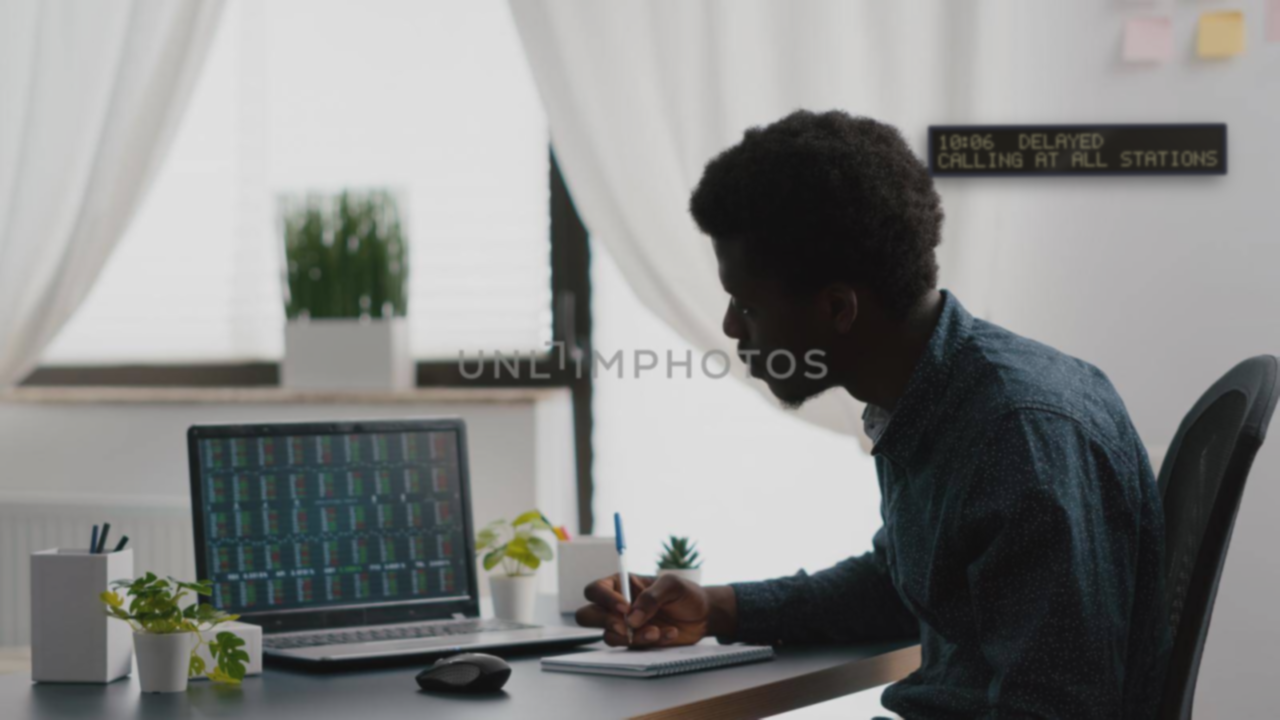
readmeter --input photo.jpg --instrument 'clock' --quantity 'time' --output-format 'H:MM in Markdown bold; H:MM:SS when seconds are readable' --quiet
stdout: **10:06**
